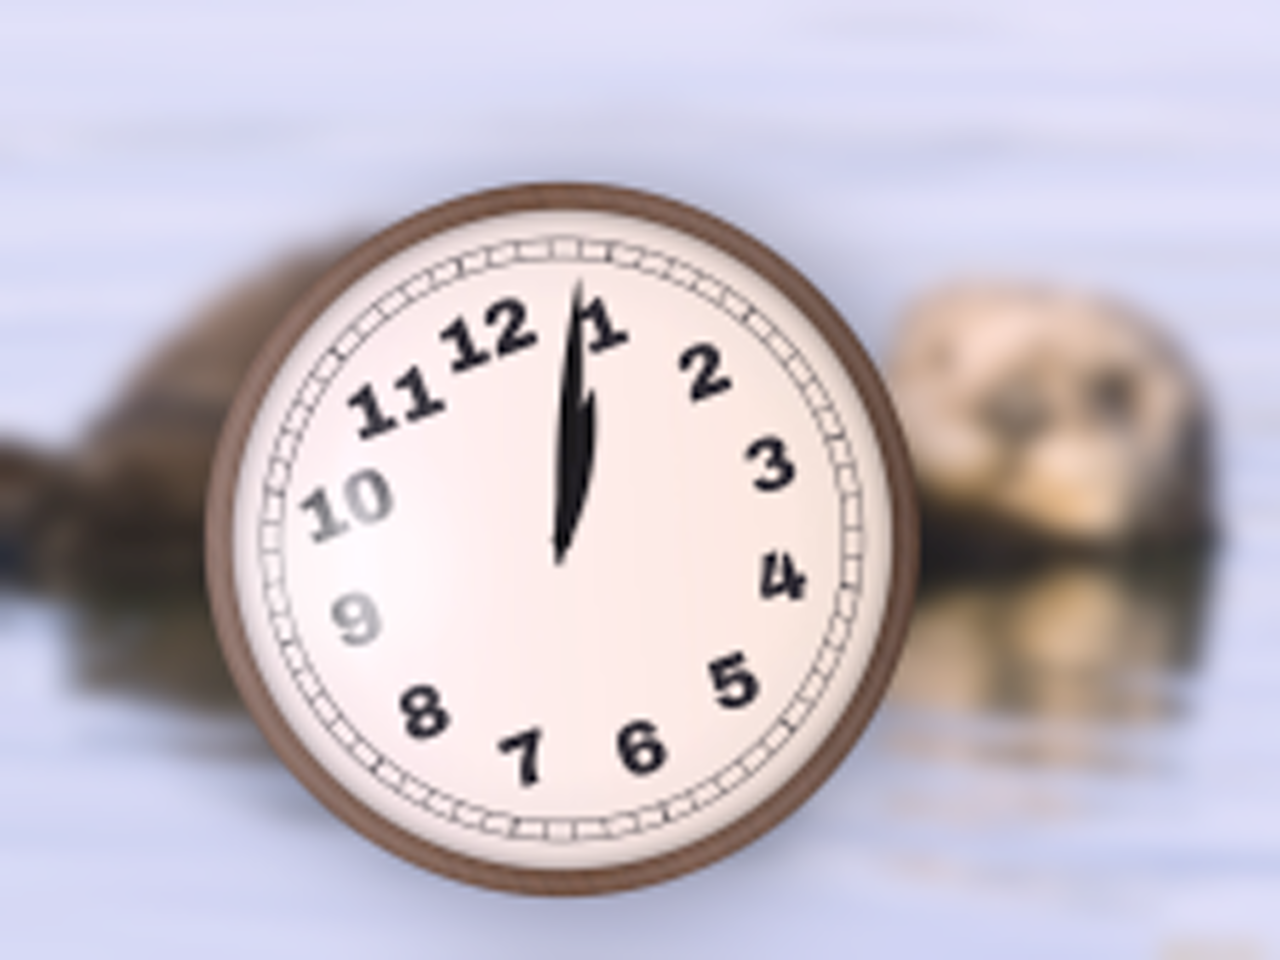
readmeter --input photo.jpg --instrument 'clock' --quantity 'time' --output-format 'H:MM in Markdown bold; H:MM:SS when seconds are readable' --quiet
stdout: **1:04**
